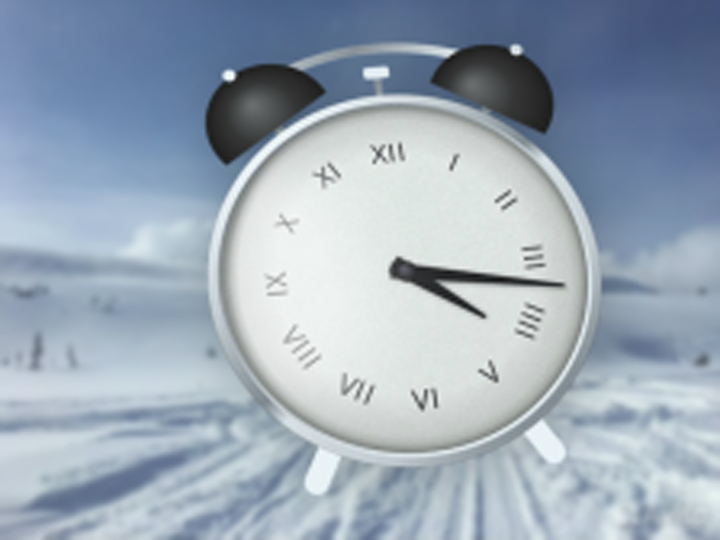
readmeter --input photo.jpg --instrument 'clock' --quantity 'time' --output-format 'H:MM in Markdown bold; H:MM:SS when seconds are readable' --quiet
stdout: **4:17**
